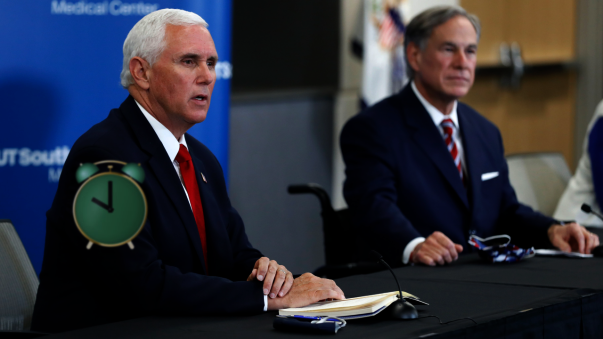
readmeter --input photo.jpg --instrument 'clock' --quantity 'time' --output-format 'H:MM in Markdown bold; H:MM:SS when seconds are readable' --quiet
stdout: **10:00**
